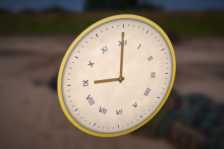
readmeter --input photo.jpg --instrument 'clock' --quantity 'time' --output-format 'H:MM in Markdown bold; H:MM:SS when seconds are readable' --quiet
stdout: **9:00**
